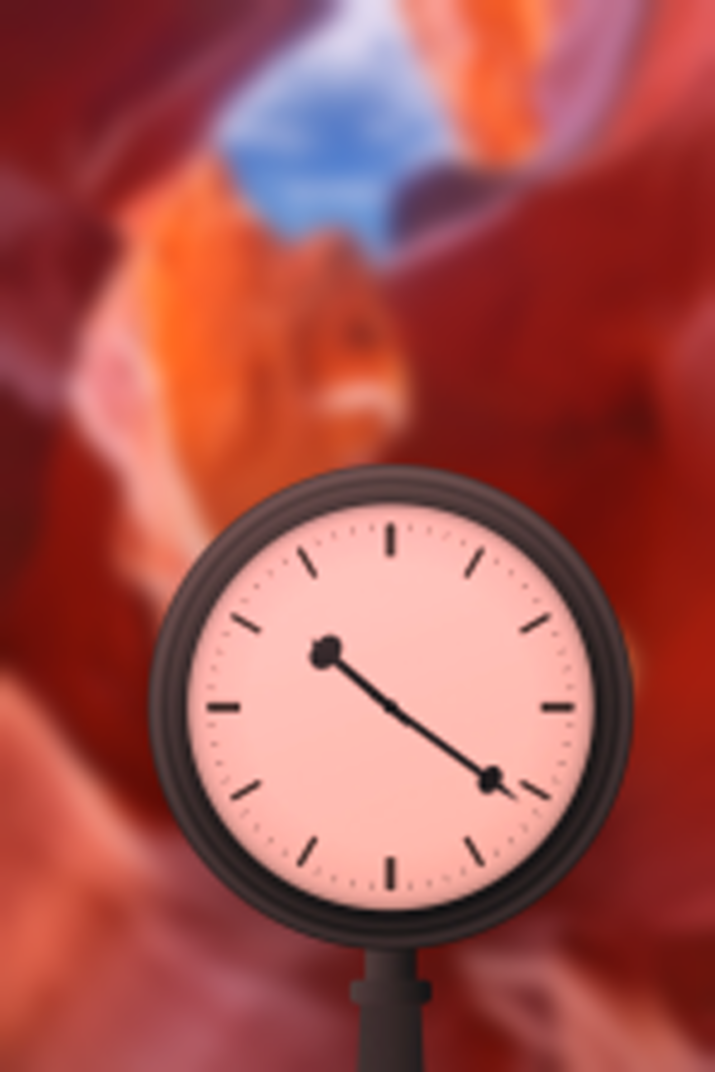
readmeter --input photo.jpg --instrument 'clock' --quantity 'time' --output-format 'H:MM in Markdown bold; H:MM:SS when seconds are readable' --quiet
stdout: **10:21**
